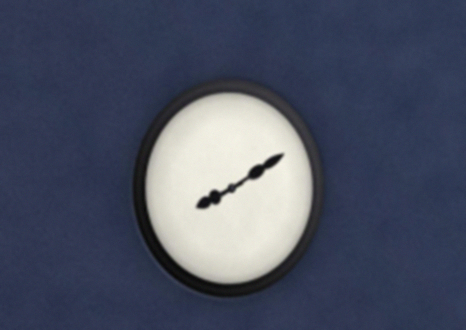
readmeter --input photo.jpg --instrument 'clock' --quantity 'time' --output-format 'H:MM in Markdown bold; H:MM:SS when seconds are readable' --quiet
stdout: **8:10**
